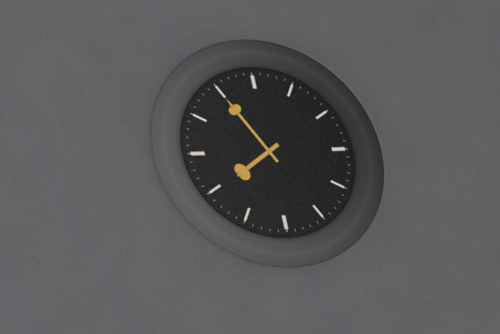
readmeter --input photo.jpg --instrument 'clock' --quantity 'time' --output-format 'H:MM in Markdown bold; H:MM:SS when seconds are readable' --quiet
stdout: **7:55**
